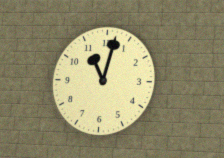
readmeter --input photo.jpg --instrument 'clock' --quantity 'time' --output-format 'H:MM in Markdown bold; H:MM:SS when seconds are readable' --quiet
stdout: **11:02**
